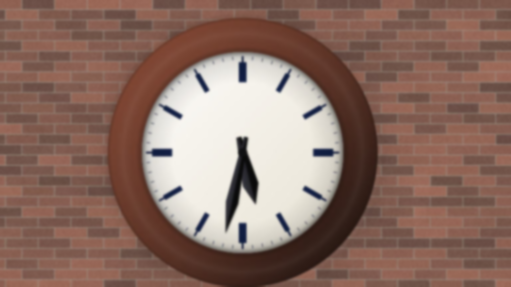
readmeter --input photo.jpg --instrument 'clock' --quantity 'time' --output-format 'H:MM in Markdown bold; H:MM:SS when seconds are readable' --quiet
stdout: **5:32**
